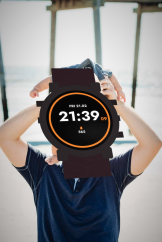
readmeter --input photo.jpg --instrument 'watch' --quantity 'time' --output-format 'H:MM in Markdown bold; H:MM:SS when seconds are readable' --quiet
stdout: **21:39**
